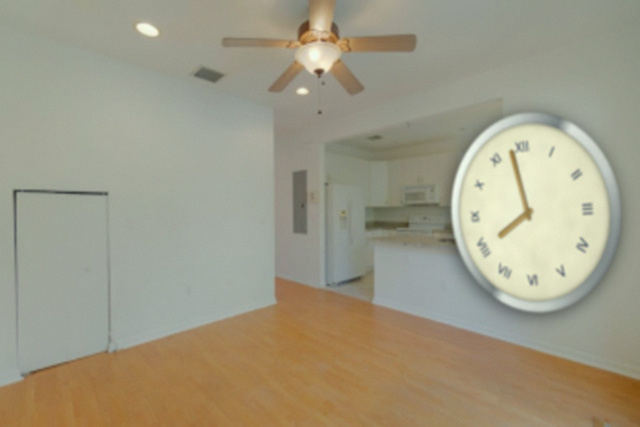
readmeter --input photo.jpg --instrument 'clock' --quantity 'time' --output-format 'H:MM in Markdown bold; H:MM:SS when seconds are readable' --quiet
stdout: **7:58**
